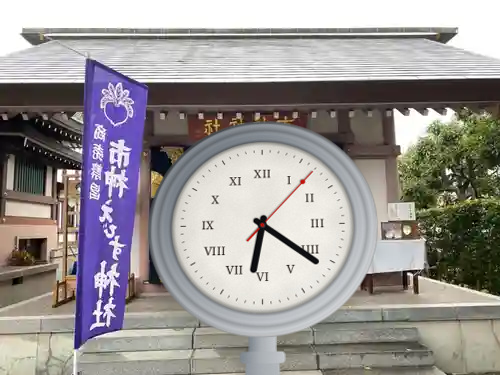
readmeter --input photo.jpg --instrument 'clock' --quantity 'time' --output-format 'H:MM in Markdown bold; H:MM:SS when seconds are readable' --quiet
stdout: **6:21:07**
